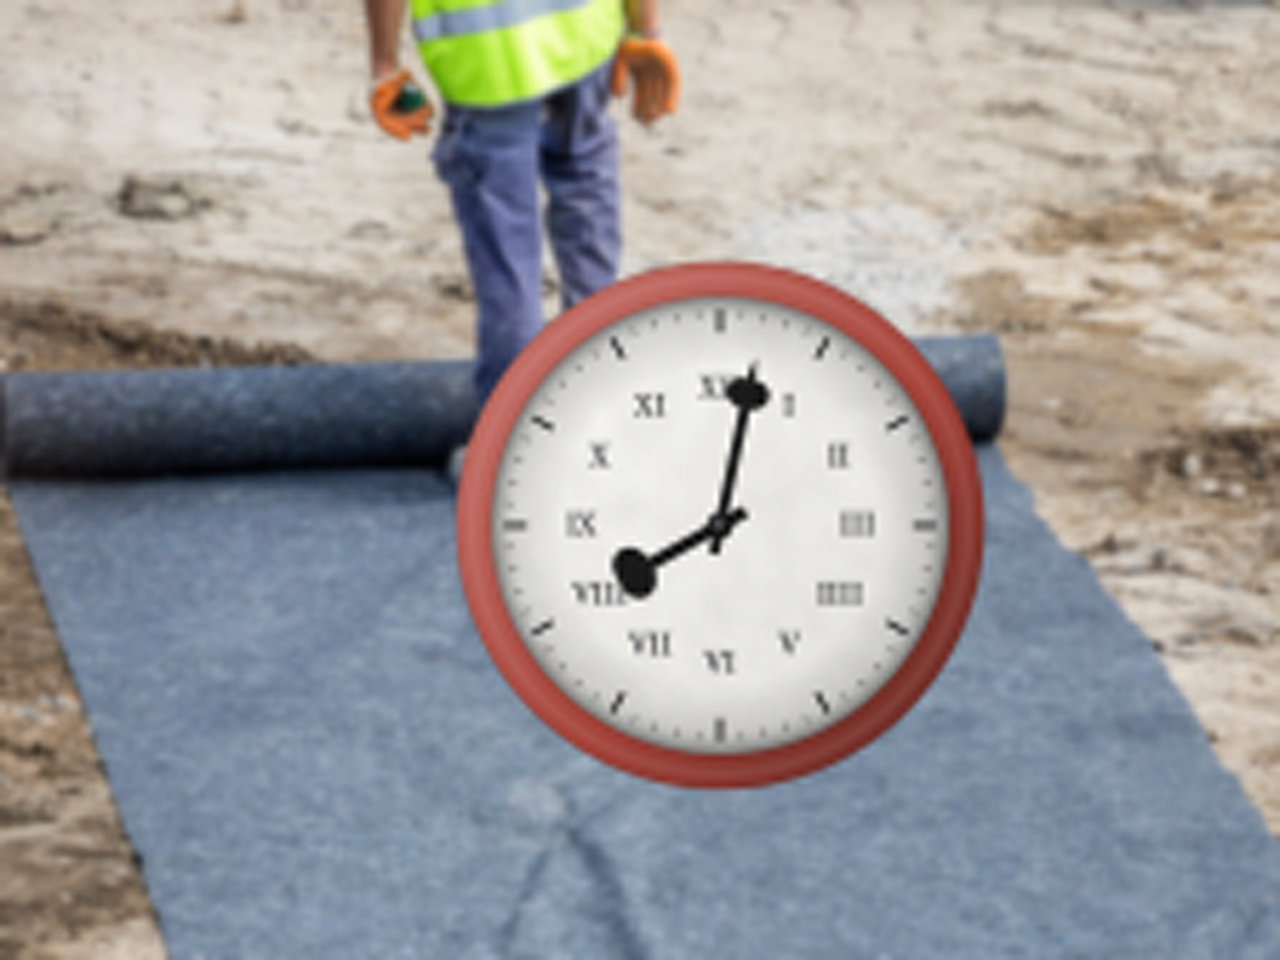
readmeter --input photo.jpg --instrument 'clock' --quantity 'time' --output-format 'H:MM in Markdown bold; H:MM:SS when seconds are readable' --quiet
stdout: **8:02**
